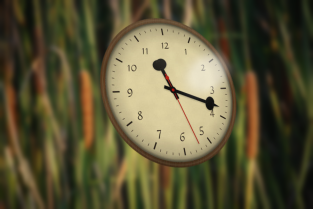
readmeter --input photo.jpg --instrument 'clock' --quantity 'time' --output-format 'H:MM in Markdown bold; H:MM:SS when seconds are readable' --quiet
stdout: **11:18:27**
